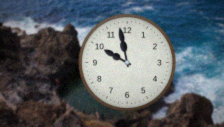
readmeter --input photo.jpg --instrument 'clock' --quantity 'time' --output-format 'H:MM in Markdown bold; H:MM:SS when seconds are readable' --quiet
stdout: **9:58**
